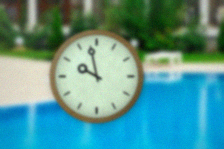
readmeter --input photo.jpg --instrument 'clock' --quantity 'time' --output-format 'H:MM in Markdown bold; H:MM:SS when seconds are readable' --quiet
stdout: **9:58**
